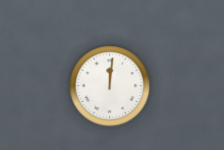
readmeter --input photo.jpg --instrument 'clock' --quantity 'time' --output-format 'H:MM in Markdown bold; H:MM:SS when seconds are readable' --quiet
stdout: **12:01**
